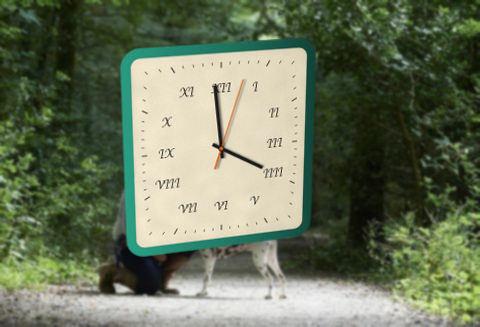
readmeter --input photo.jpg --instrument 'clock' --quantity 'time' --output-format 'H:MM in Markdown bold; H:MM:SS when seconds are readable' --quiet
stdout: **3:59:03**
